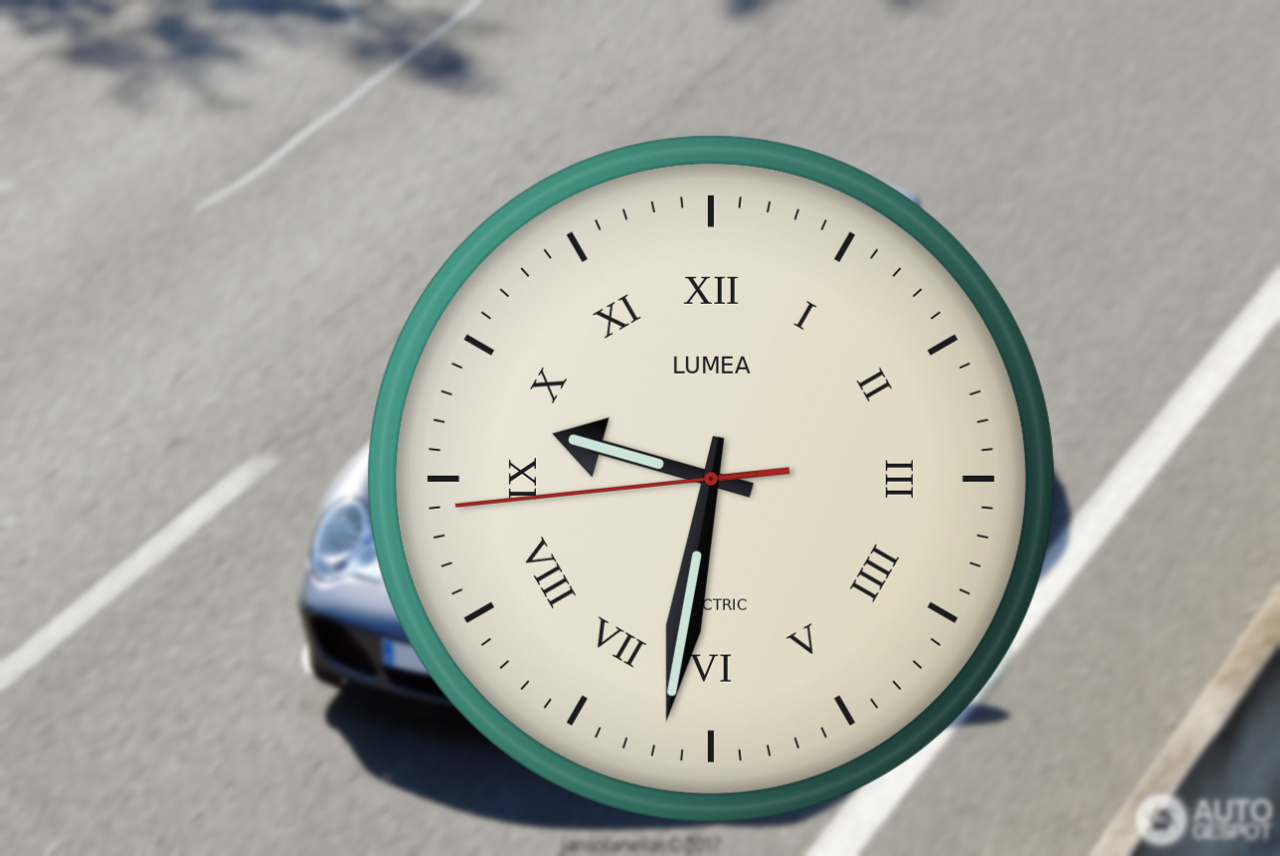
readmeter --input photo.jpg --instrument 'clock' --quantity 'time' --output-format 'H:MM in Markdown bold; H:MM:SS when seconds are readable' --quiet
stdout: **9:31:44**
